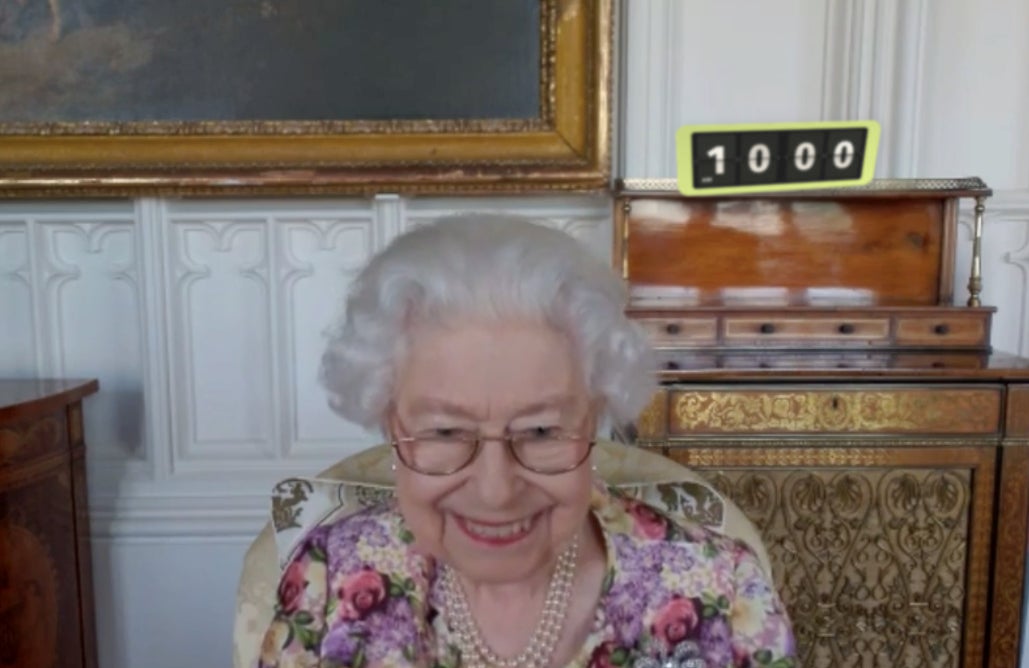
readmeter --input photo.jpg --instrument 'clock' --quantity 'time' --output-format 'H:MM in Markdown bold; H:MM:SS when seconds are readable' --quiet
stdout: **10:00**
